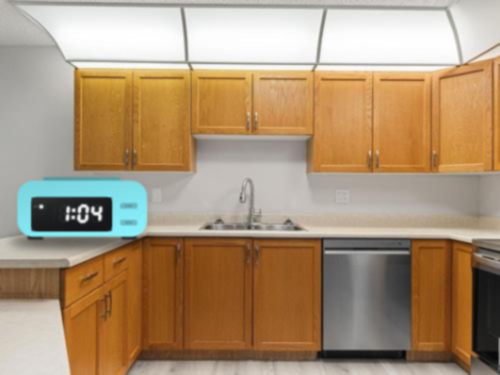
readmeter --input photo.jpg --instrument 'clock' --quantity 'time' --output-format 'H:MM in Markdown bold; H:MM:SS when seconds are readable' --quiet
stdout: **1:04**
